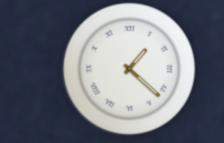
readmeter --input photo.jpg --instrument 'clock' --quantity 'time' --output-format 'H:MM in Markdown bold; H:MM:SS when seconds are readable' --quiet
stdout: **1:22**
